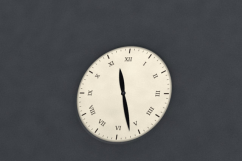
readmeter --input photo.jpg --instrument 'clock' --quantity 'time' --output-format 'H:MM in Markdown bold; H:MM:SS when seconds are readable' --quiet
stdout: **11:27**
